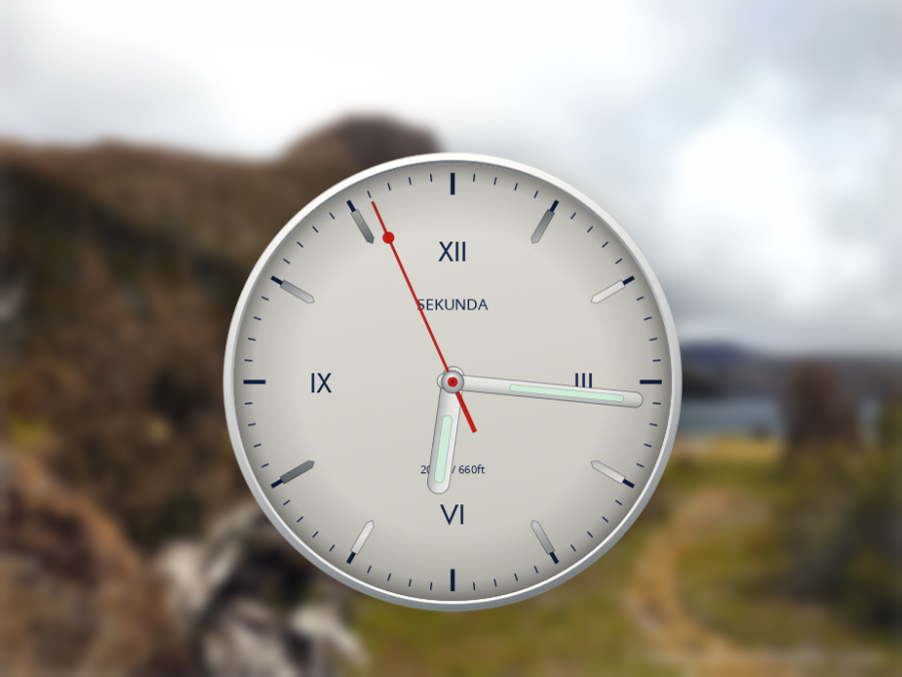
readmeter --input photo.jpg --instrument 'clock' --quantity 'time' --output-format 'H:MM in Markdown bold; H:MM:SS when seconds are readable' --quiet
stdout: **6:15:56**
